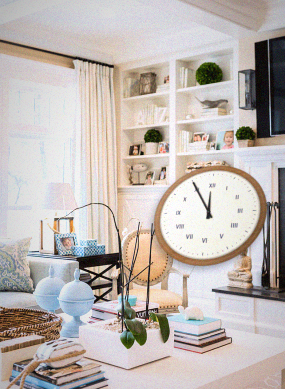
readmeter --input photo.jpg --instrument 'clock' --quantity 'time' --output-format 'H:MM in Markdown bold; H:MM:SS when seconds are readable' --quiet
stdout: **11:55**
